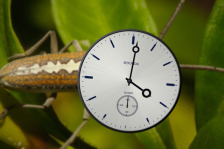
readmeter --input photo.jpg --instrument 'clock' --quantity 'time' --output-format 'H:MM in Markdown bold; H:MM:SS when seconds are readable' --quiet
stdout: **4:01**
